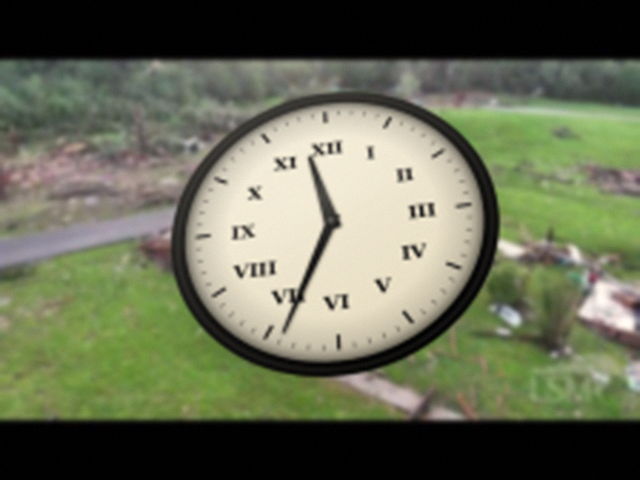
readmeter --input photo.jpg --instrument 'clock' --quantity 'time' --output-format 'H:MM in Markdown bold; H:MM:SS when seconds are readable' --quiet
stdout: **11:34**
